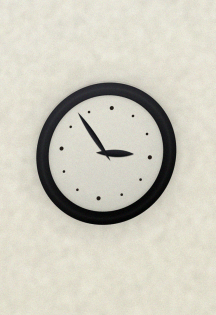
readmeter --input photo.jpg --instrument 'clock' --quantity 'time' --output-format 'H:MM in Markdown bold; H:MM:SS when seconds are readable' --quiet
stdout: **2:53**
